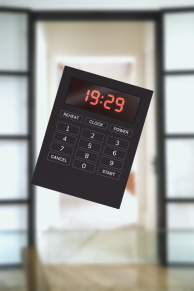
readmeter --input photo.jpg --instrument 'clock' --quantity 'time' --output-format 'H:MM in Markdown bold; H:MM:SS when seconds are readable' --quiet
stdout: **19:29**
